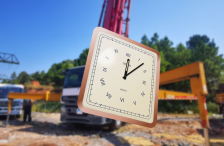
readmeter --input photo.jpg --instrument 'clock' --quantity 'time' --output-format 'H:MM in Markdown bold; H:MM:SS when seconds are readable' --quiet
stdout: **12:07**
